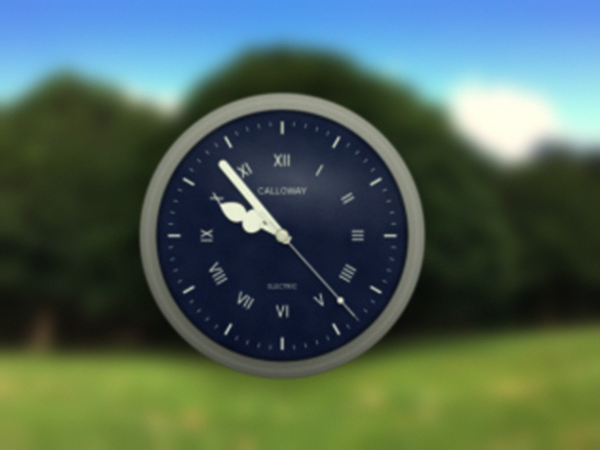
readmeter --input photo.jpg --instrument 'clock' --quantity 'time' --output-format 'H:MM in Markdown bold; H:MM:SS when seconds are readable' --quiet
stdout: **9:53:23**
